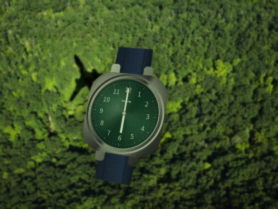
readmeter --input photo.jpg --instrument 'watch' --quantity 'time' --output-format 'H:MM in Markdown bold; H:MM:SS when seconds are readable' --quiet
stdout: **6:00**
